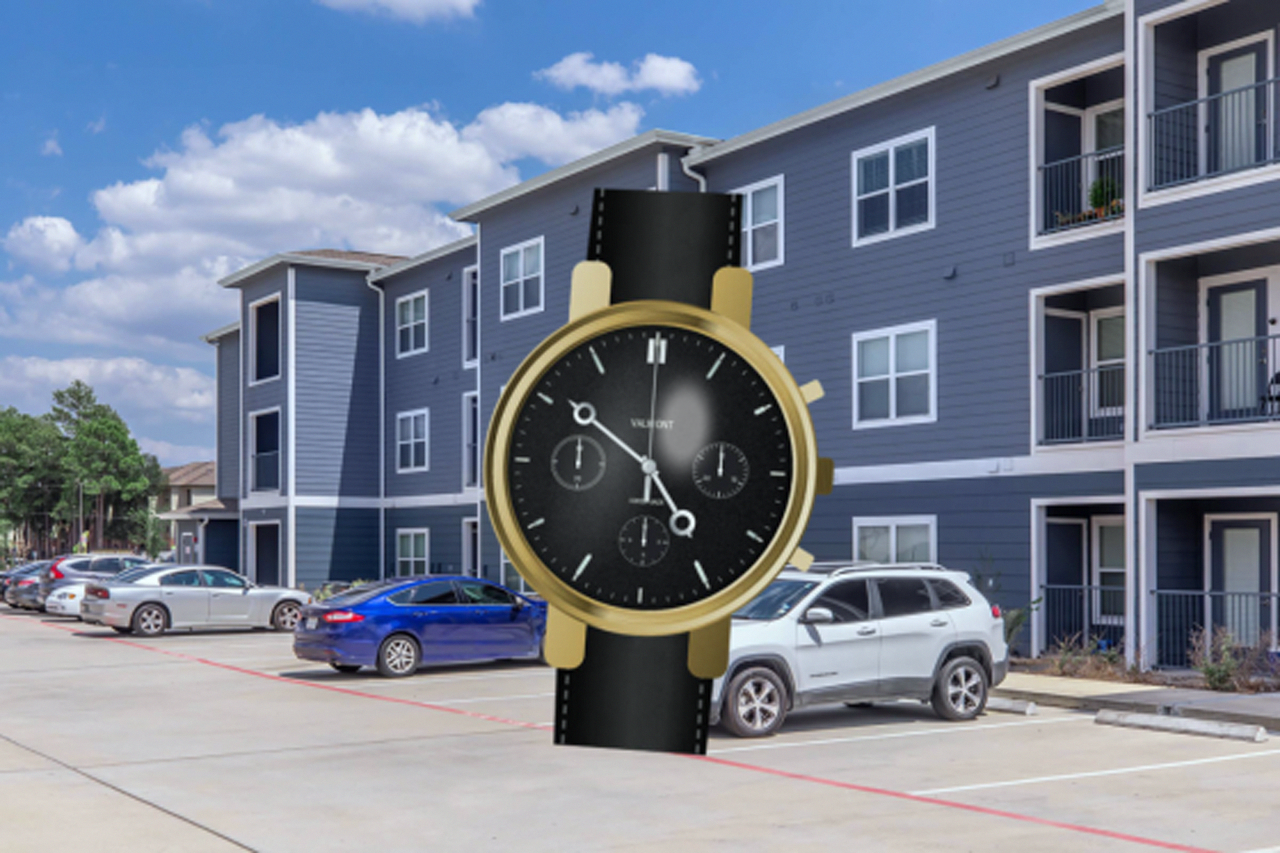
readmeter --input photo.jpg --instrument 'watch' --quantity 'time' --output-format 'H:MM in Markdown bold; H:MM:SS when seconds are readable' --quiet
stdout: **4:51**
